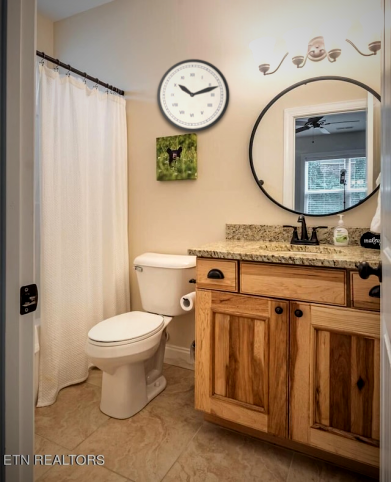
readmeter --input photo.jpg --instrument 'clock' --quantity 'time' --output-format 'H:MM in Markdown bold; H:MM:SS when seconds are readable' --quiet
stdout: **10:12**
